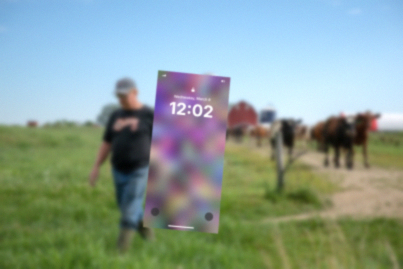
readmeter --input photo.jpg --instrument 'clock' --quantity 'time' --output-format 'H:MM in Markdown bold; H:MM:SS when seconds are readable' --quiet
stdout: **12:02**
